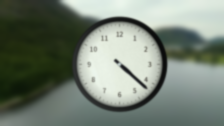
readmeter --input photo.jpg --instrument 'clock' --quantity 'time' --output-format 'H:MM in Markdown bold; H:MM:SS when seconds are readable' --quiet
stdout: **4:22**
